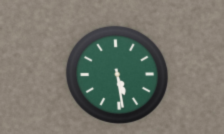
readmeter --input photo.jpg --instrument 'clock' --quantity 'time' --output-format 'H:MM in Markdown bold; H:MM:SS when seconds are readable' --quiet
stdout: **5:29**
